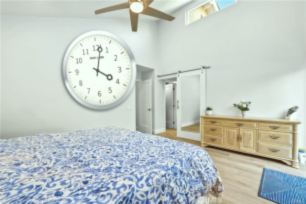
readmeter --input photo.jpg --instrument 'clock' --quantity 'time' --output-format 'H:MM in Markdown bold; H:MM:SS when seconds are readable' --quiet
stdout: **4:02**
